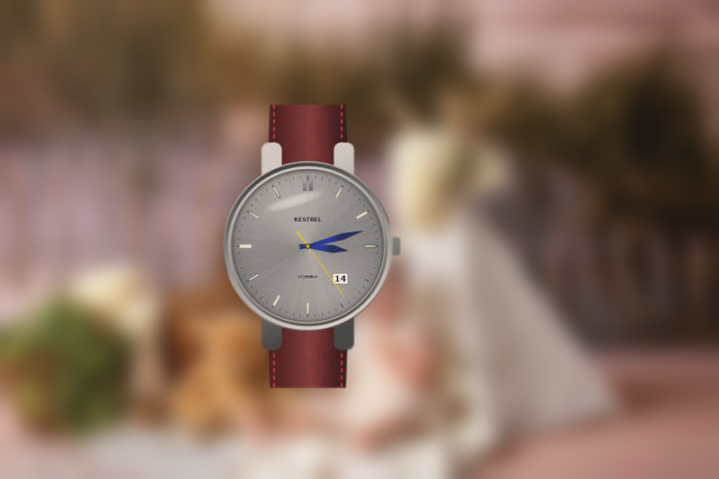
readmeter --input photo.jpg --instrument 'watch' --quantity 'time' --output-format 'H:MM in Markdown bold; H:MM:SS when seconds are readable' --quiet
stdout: **3:12:24**
